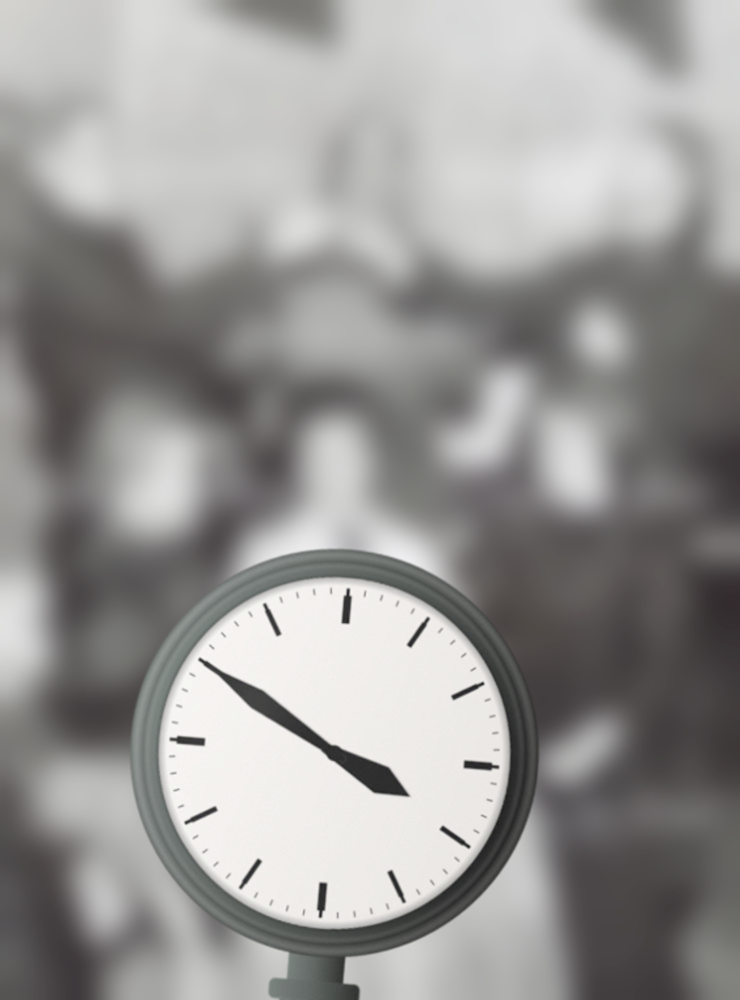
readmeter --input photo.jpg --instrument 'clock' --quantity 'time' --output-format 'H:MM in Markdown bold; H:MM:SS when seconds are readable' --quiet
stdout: **3:50**
